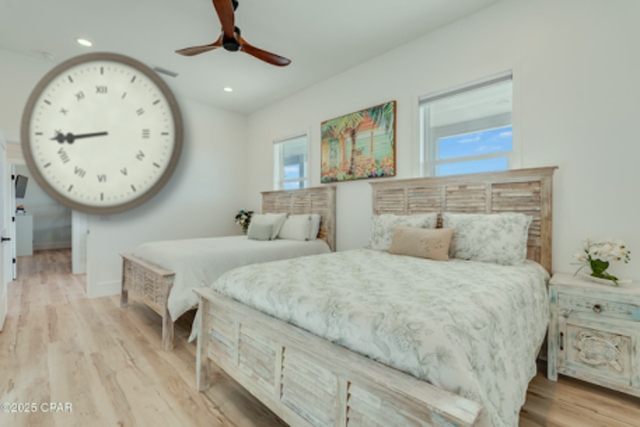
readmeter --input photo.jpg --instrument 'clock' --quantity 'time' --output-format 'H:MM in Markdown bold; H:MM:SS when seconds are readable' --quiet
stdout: **8:44**
